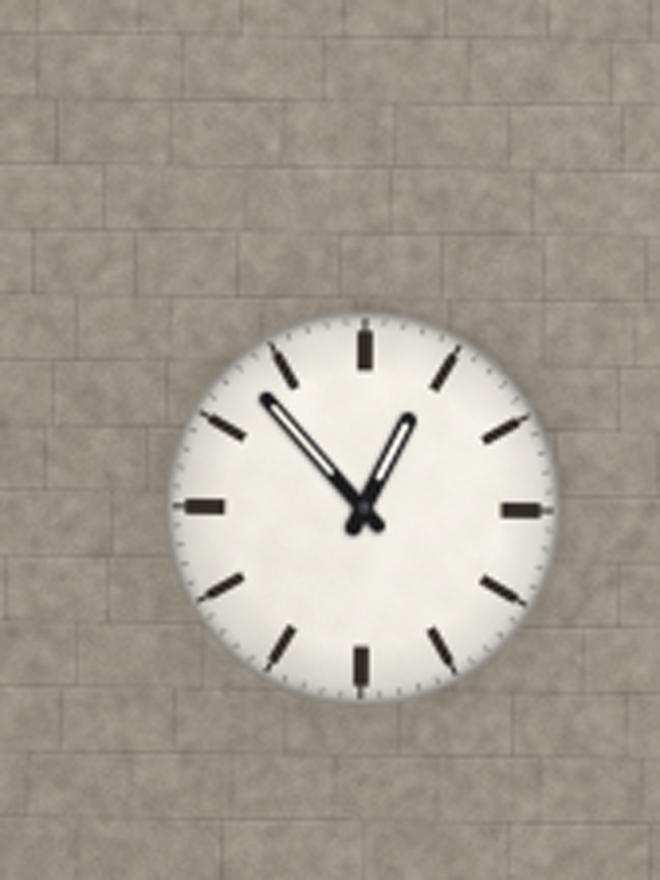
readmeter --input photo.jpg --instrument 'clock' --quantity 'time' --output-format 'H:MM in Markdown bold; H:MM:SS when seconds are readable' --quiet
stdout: **12:53**
